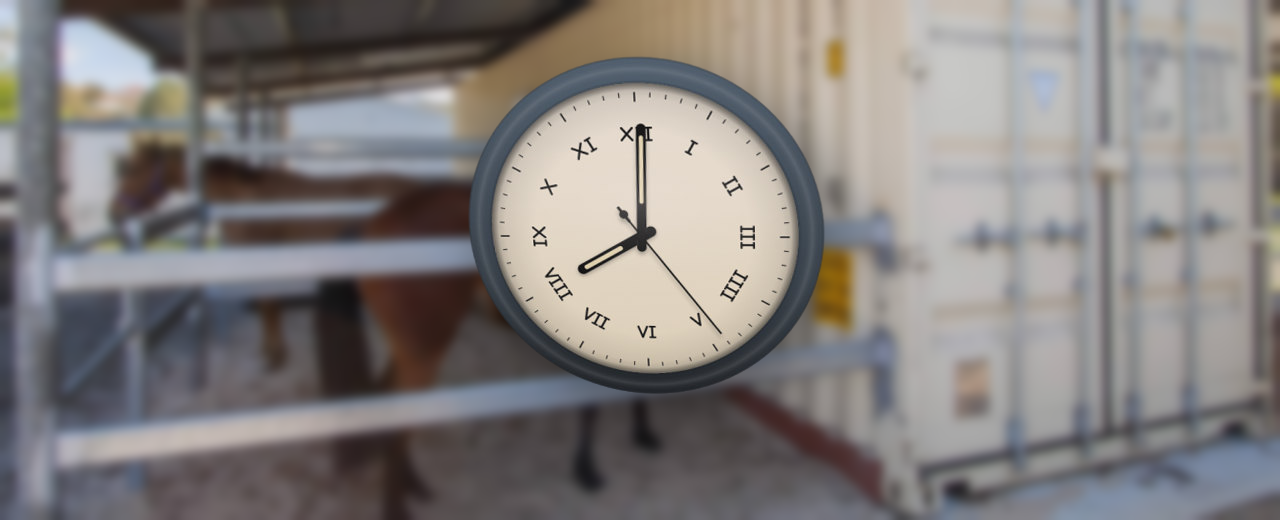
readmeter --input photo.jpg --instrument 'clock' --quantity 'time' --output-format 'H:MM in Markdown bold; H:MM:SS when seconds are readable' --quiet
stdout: **8:00:24**
